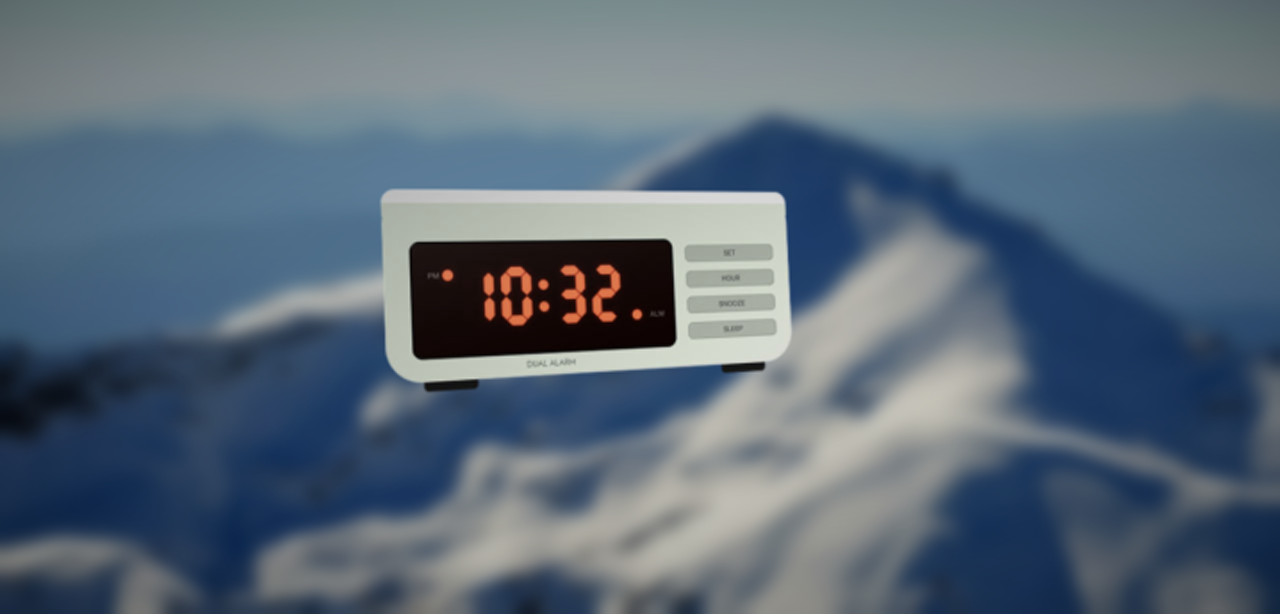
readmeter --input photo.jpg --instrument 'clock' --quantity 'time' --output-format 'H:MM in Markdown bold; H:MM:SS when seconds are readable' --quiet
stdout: **10:32**
